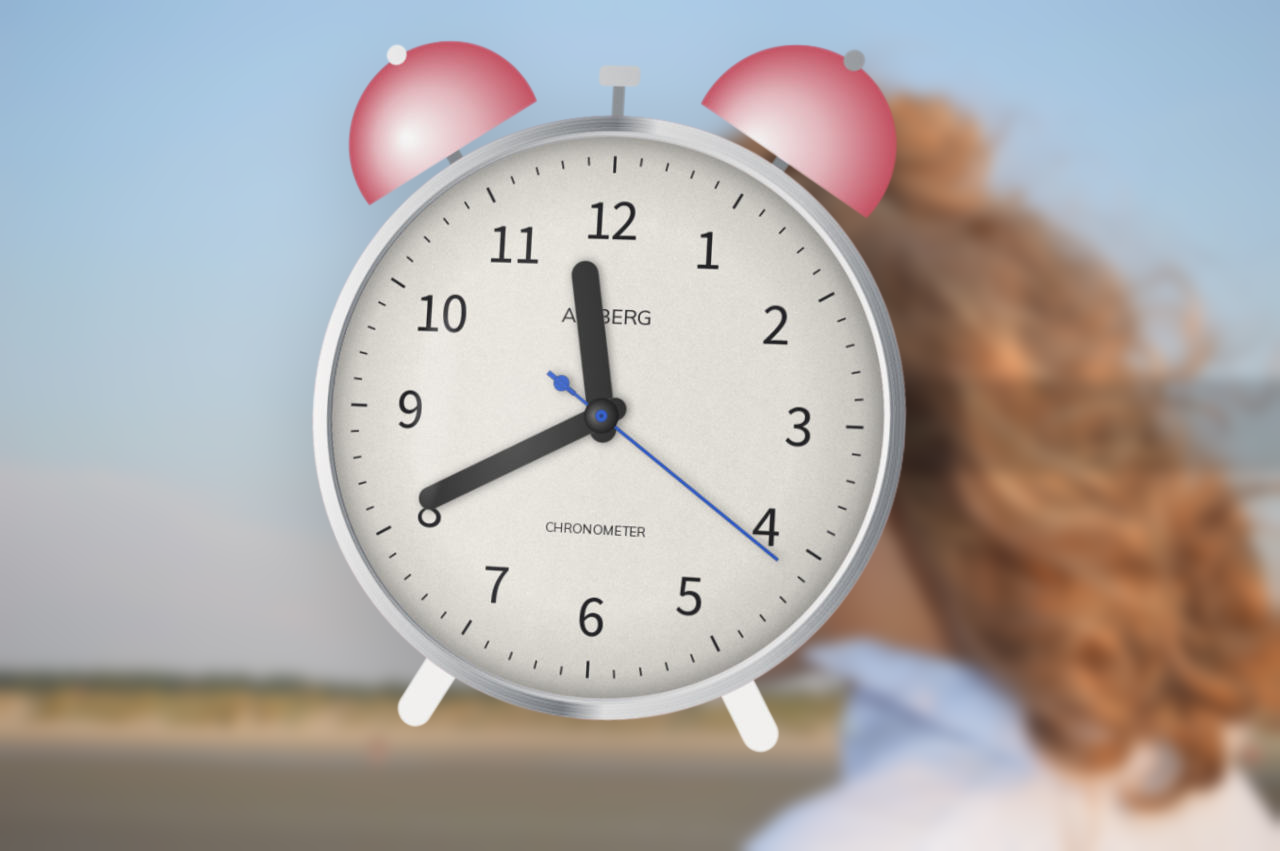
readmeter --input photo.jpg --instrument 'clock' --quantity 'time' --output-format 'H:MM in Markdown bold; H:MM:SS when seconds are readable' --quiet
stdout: **11:40:21**
